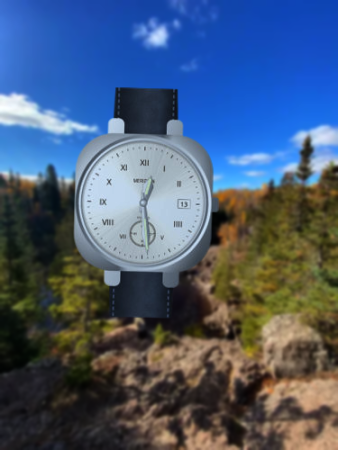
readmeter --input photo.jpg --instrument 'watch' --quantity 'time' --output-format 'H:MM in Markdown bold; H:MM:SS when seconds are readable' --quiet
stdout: **12:29**
